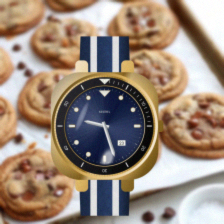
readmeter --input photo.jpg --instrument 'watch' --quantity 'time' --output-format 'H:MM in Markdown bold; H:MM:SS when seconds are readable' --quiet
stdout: **9:27**
